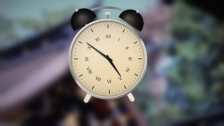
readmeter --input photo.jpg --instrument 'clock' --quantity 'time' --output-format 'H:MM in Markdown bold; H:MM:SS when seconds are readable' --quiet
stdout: **4:51**
